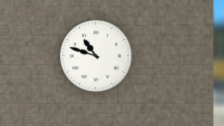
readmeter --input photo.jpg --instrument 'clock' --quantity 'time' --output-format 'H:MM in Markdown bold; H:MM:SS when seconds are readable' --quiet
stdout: **10:48**
